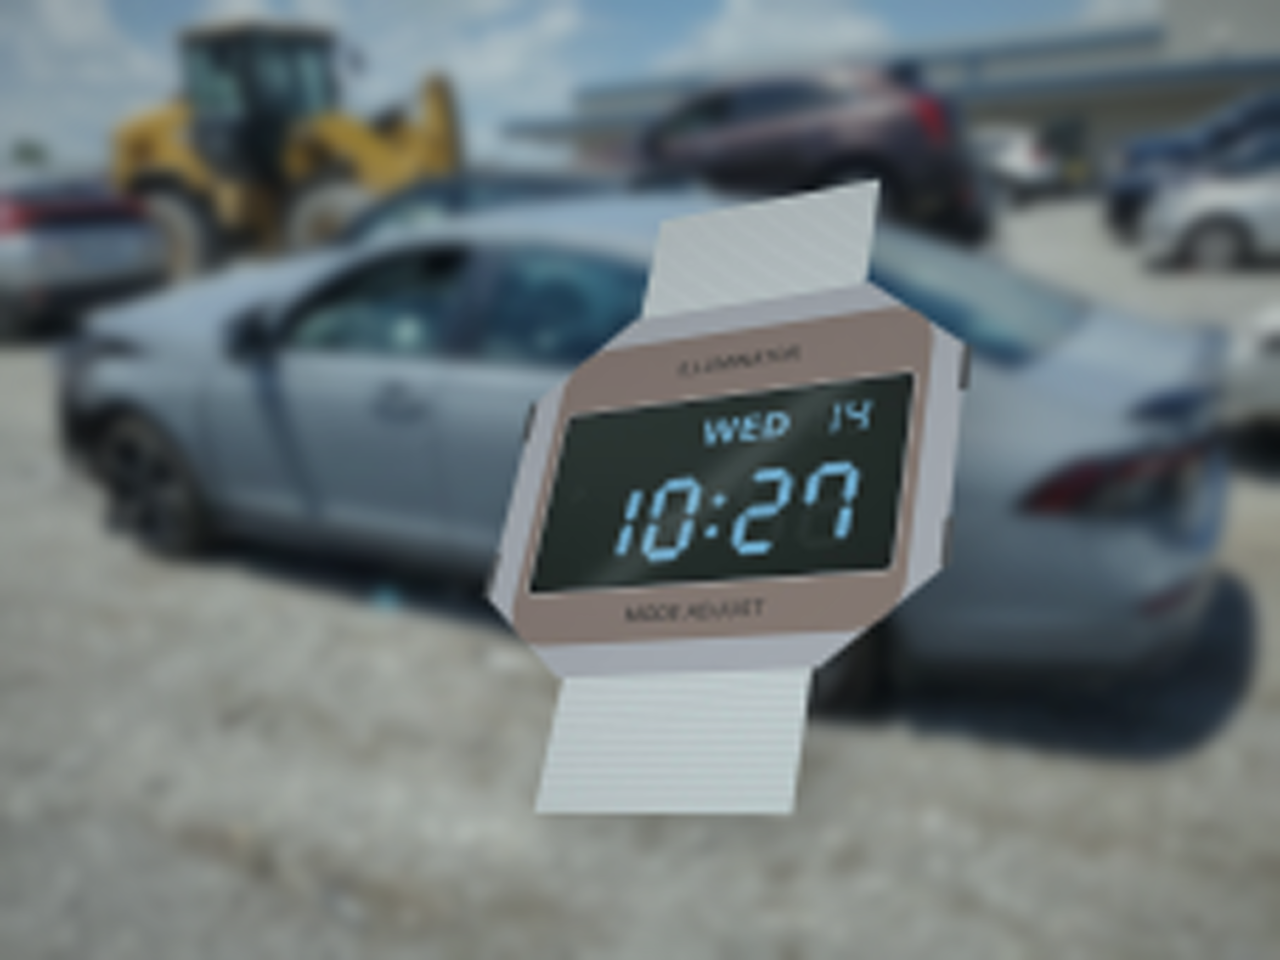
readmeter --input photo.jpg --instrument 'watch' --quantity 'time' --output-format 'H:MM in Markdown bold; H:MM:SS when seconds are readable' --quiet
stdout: **10:27**
